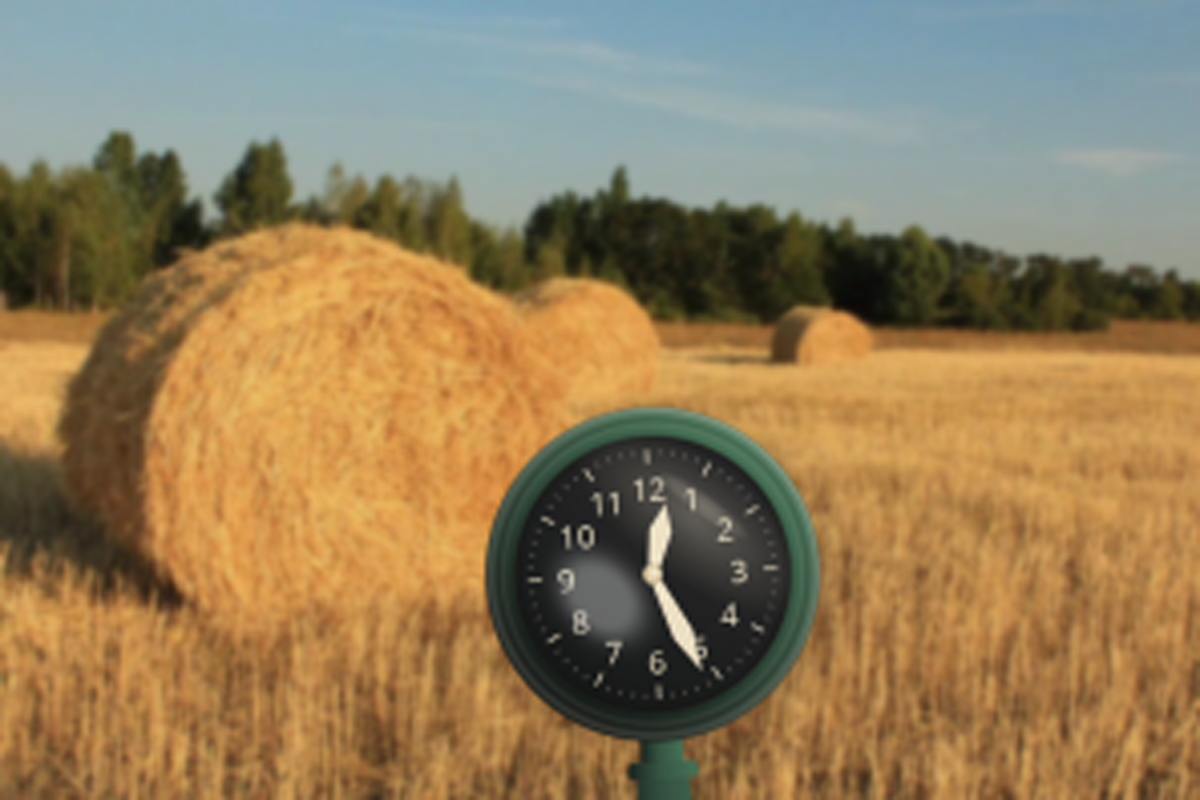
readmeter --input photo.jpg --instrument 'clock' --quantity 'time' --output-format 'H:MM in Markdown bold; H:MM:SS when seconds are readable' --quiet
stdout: **12:26**
